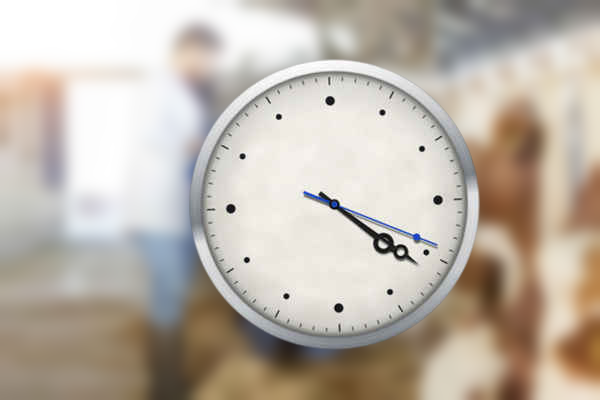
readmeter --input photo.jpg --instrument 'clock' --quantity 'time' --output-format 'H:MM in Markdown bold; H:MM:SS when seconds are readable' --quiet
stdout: **4:21:19**
